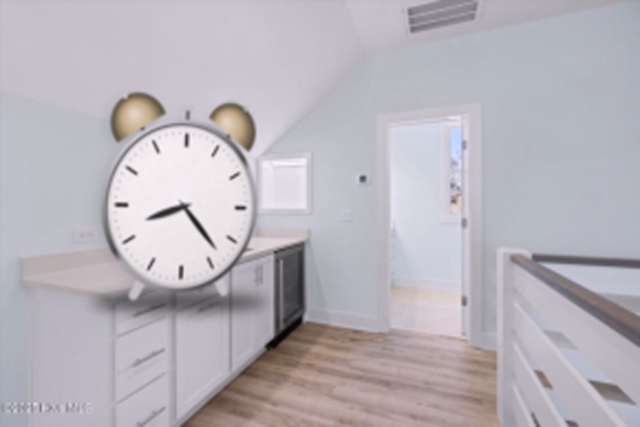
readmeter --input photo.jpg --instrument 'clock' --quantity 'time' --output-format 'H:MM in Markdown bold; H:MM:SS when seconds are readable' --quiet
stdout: **8:23**
